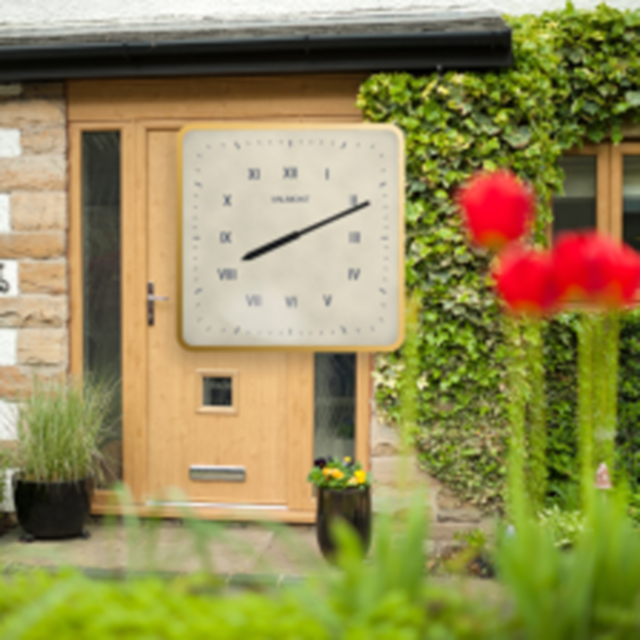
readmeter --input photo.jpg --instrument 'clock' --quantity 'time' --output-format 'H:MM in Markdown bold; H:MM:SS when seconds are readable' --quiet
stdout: **8:11**
